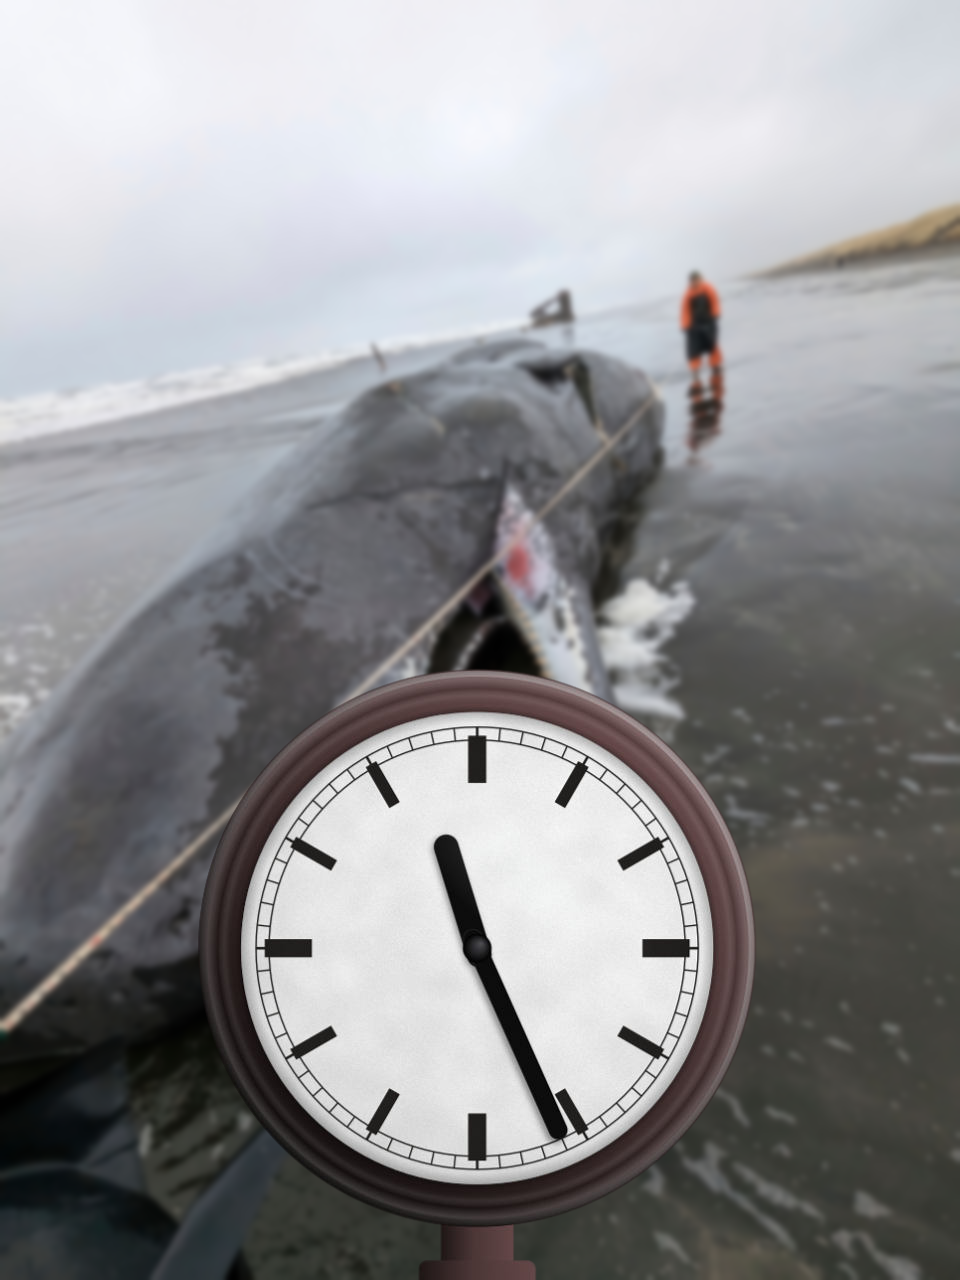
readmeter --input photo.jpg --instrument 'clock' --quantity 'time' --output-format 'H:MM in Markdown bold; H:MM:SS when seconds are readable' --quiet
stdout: **11:26**
